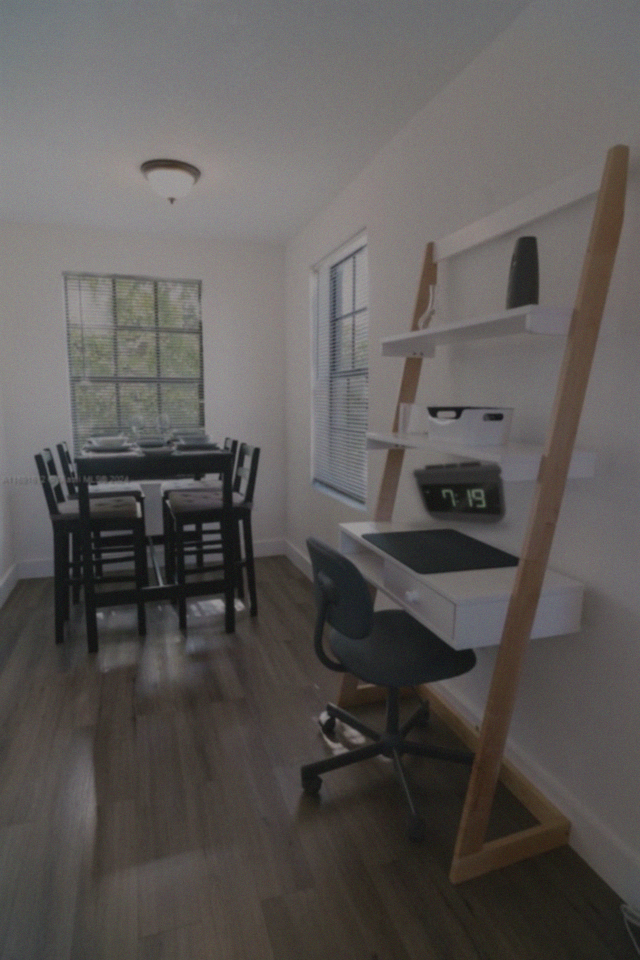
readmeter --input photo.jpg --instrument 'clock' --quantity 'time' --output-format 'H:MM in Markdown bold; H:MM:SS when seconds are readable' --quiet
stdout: **7:19**
